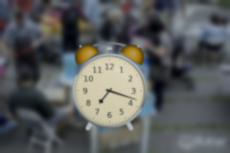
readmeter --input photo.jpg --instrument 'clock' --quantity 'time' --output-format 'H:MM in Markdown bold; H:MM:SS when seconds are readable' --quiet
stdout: **7:18**
